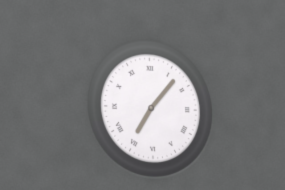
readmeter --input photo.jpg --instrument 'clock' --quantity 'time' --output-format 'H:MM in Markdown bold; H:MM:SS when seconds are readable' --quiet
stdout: **7:07**
